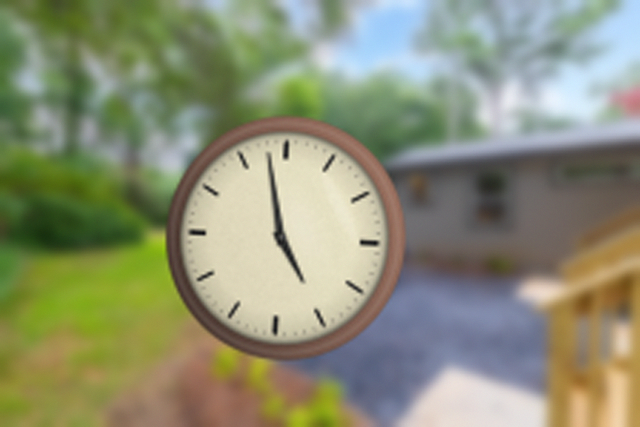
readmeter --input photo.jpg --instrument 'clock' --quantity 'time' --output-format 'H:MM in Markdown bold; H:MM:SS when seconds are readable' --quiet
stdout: **4:58**
